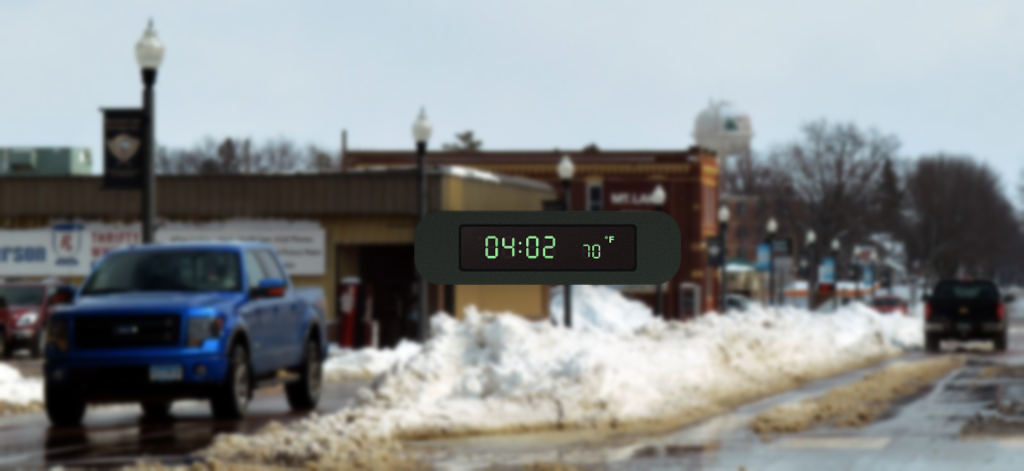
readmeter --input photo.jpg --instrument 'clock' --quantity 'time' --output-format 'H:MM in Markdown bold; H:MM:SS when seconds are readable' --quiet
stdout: **4:02**
